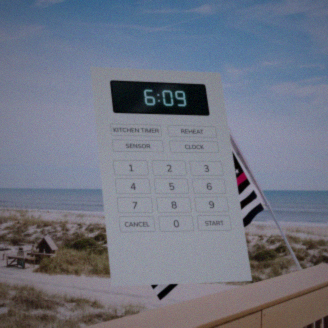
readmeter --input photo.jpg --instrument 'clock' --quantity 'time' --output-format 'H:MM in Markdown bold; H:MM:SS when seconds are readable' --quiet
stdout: **6:09**
